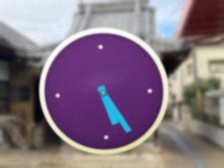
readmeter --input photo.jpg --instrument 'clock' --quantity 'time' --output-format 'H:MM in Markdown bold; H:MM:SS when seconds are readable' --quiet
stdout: **5:25**
